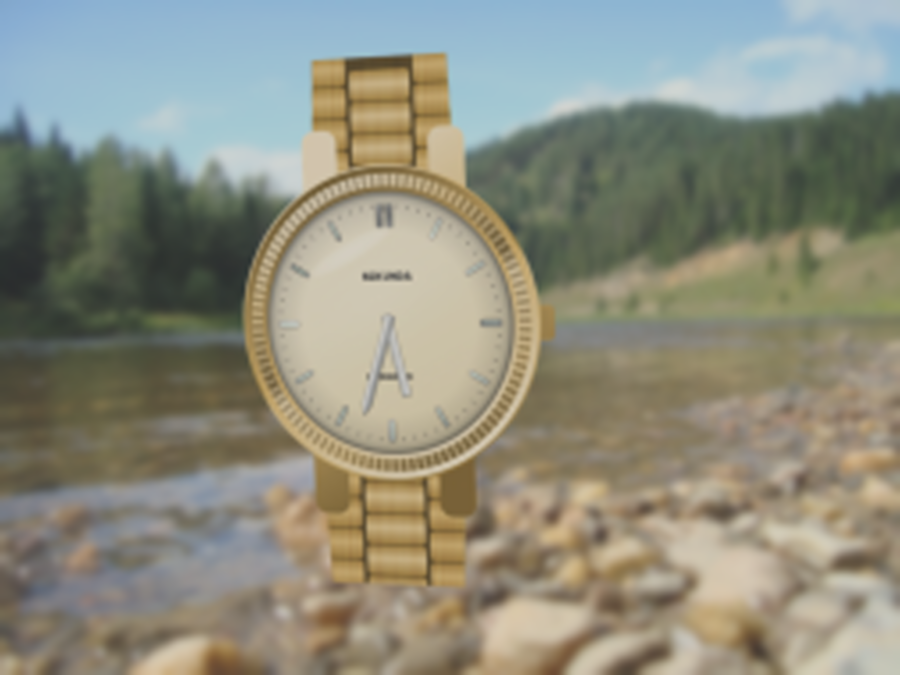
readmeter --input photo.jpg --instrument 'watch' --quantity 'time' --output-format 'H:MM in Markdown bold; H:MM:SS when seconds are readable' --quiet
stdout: **5:33**
